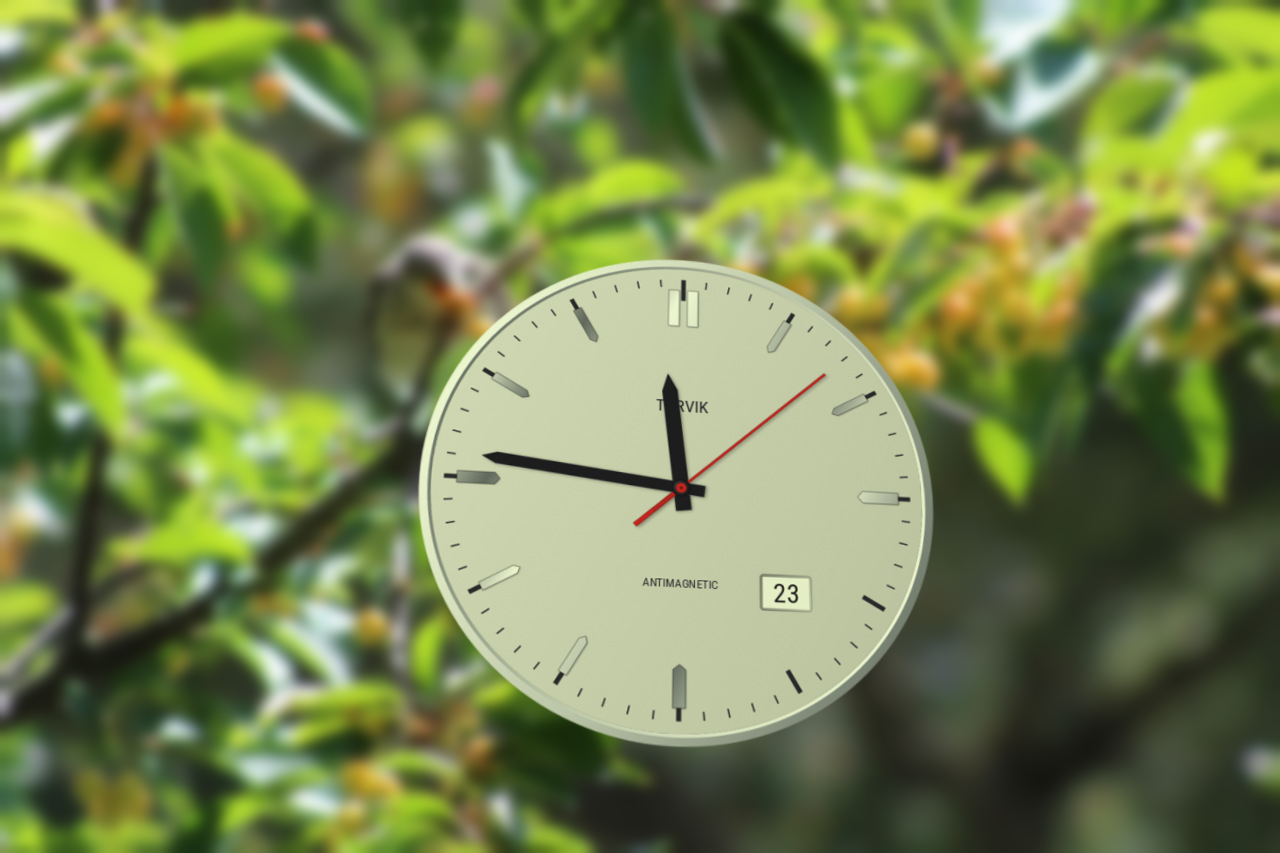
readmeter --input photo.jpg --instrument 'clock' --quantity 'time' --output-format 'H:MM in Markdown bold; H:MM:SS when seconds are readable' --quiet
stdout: **11:46:08**
